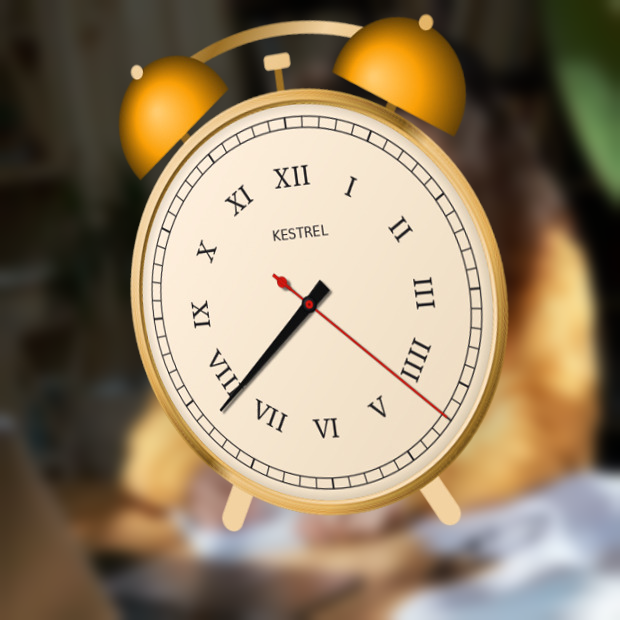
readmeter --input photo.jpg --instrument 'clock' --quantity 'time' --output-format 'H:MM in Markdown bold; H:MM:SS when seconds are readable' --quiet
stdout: **7:38:22**
